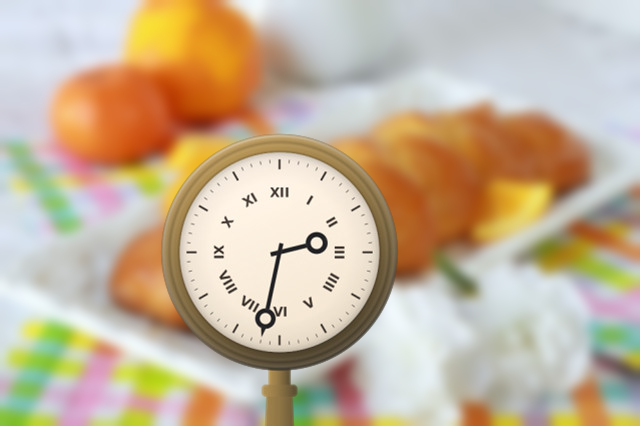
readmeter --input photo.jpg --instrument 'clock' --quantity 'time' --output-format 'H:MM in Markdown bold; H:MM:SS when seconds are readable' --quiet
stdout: **2:32**
